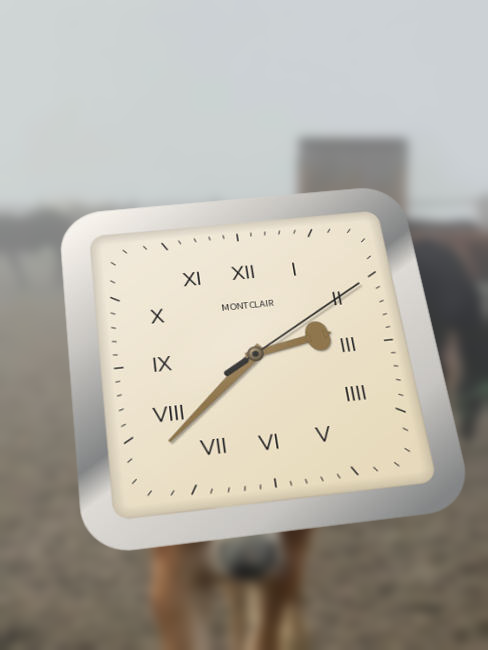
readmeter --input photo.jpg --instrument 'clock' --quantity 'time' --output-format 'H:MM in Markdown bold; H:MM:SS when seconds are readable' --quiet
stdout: **2:38:10**
